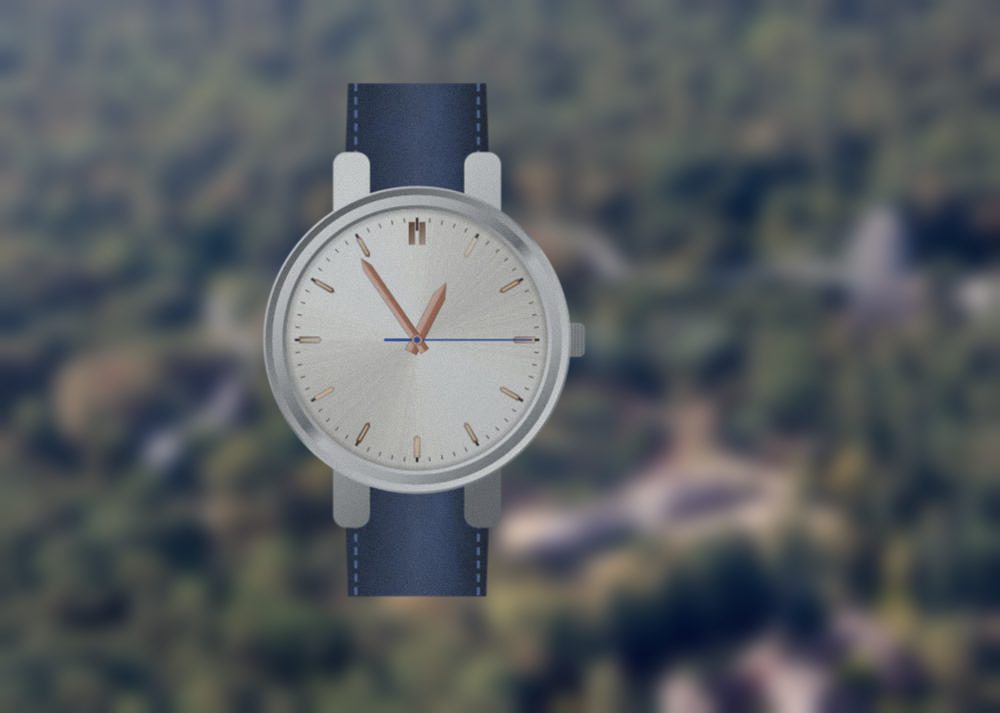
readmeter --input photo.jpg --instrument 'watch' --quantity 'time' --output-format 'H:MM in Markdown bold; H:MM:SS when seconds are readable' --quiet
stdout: **12:54:15**
